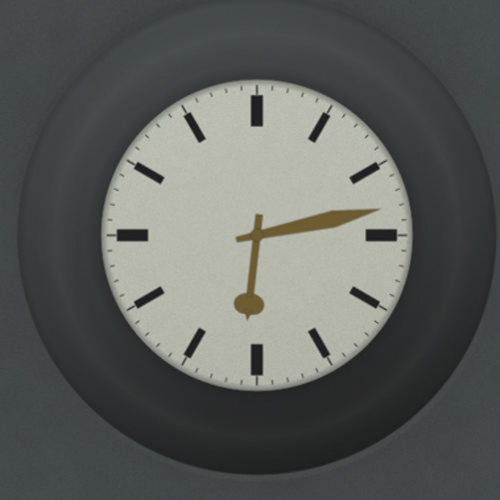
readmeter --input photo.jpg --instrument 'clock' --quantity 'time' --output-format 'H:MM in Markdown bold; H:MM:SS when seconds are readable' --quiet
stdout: **6:13**
